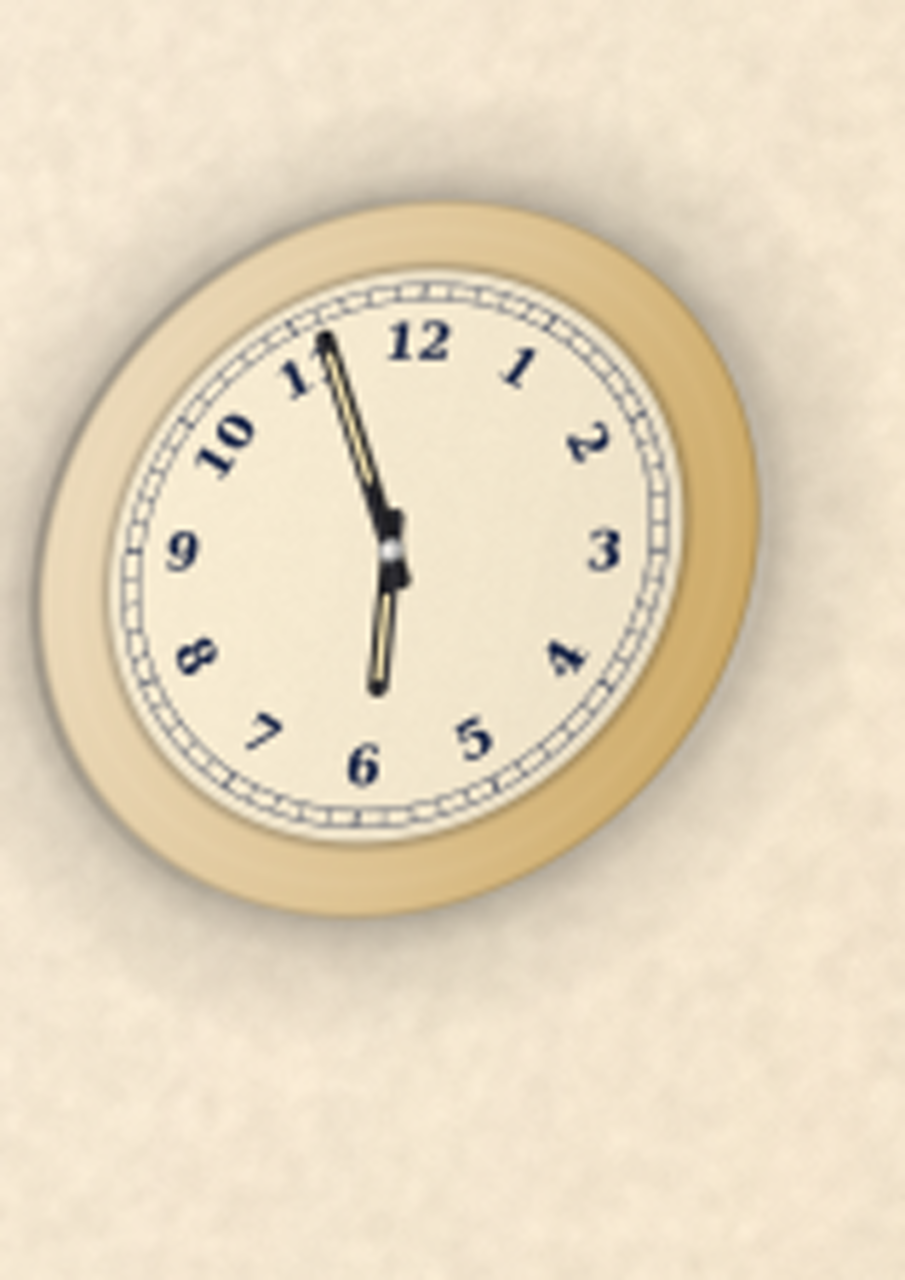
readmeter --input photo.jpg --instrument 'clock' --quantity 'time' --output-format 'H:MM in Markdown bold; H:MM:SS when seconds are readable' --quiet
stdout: **5:56**
